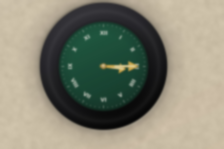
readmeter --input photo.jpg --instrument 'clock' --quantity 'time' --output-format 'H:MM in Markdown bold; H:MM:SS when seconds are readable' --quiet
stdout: **3:15**
